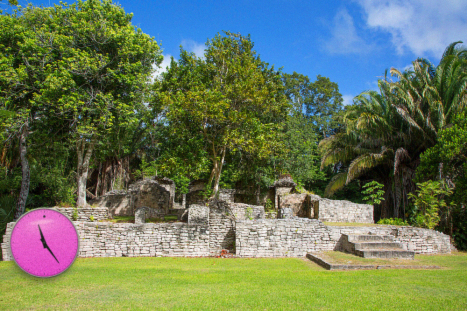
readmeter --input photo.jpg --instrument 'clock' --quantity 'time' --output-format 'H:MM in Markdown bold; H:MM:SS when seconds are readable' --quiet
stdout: **11:24**
